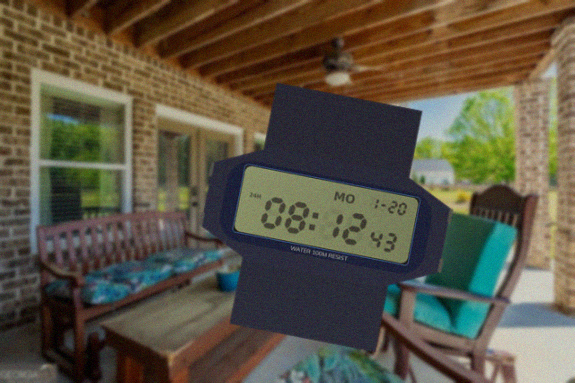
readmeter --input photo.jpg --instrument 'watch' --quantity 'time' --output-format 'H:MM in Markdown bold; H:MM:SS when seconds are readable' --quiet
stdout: **8:12:43**
